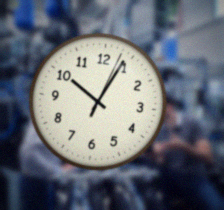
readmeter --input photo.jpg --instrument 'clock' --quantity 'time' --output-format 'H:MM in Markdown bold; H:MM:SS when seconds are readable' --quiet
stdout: **10:04:03**
